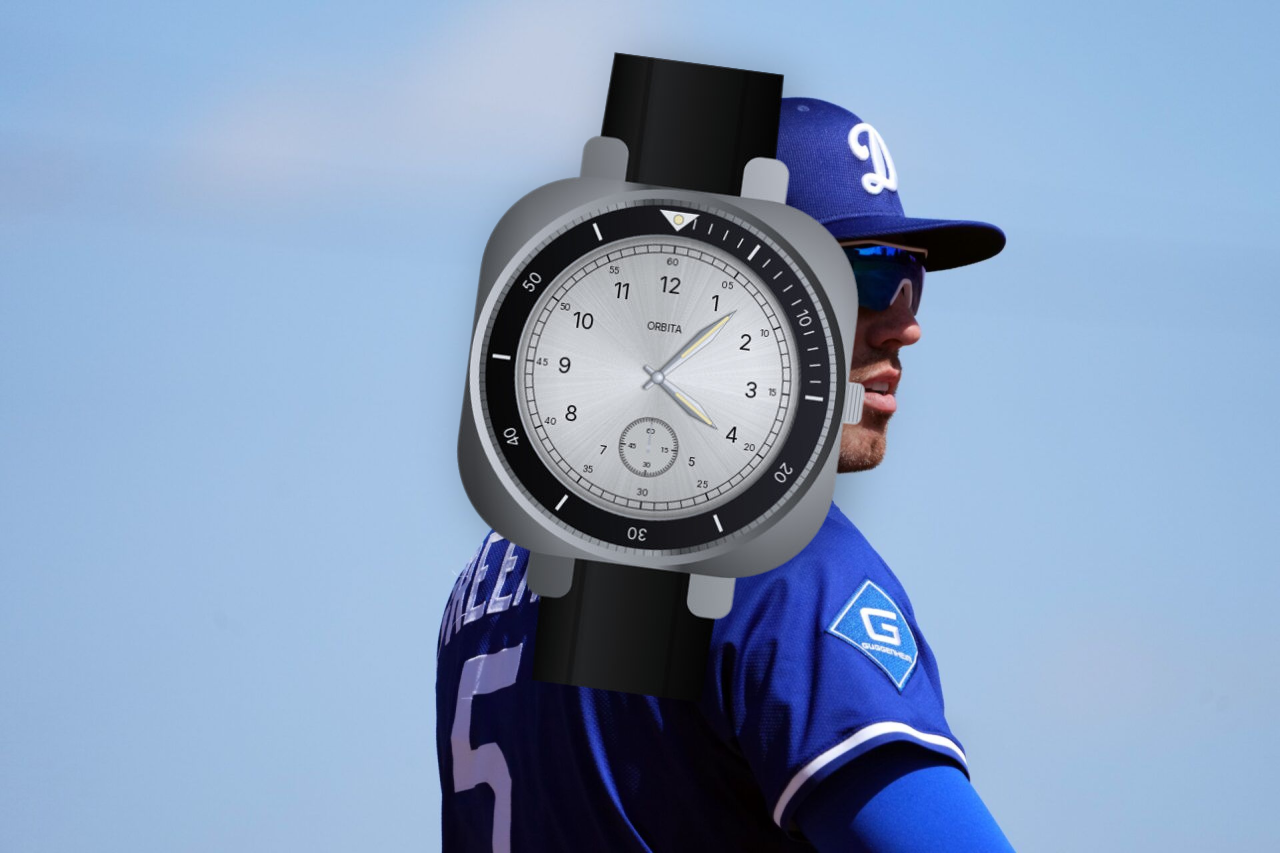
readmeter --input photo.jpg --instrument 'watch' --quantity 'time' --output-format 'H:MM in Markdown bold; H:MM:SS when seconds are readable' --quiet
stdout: **4:07**
